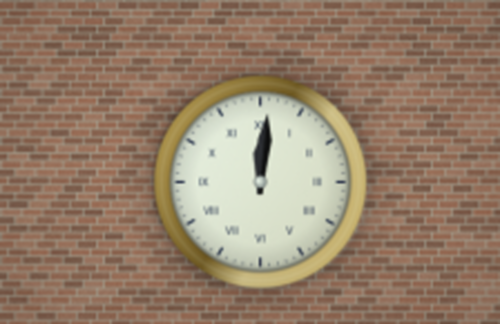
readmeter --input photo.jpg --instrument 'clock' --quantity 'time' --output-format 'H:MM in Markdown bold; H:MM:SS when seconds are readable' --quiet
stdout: **12:01**
